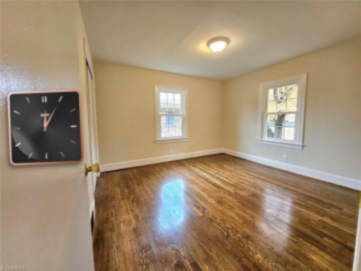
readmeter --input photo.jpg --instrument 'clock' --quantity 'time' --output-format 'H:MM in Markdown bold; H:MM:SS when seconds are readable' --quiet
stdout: **12:05**
